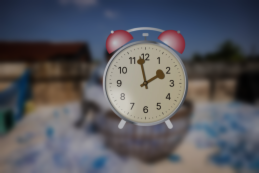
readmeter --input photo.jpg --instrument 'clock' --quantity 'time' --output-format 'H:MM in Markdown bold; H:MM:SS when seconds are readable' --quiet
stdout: **1:58**
